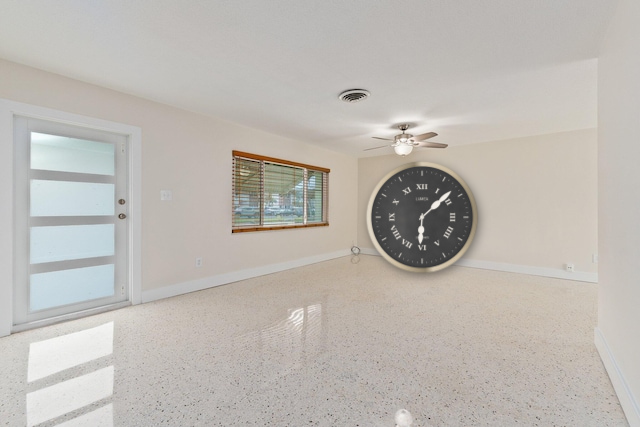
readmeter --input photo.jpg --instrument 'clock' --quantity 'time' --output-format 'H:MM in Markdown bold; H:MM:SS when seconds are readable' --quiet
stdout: **6:08**
